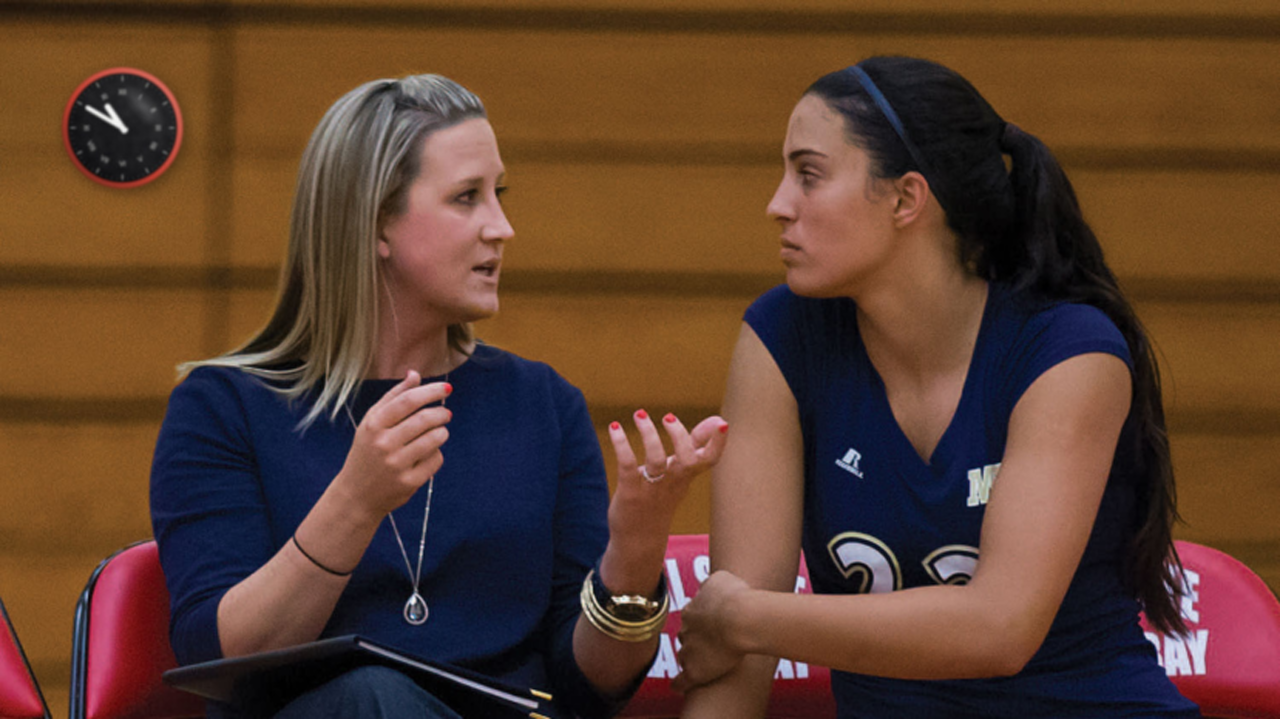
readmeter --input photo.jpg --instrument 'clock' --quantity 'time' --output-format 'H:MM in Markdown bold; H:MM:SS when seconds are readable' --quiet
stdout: **10:50**
